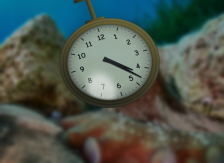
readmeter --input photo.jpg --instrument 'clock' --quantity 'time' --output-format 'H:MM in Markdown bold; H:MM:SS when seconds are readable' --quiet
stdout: **4:23**
